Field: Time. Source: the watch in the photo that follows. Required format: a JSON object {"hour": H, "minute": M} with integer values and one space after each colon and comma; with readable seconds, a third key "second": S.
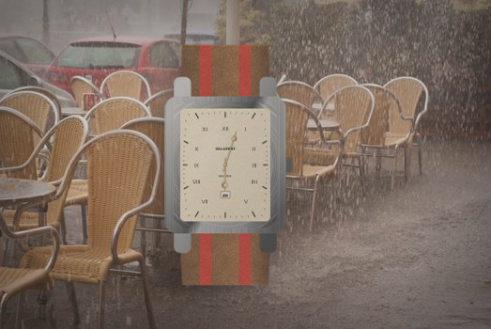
{"hour": 6, "minute": 3}
